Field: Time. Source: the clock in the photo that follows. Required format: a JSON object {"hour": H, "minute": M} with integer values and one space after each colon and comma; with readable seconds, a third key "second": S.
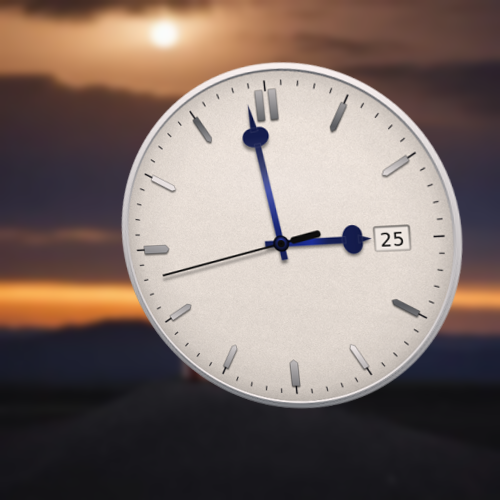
{"hour": 2, "minute": 58, "second": 43}
